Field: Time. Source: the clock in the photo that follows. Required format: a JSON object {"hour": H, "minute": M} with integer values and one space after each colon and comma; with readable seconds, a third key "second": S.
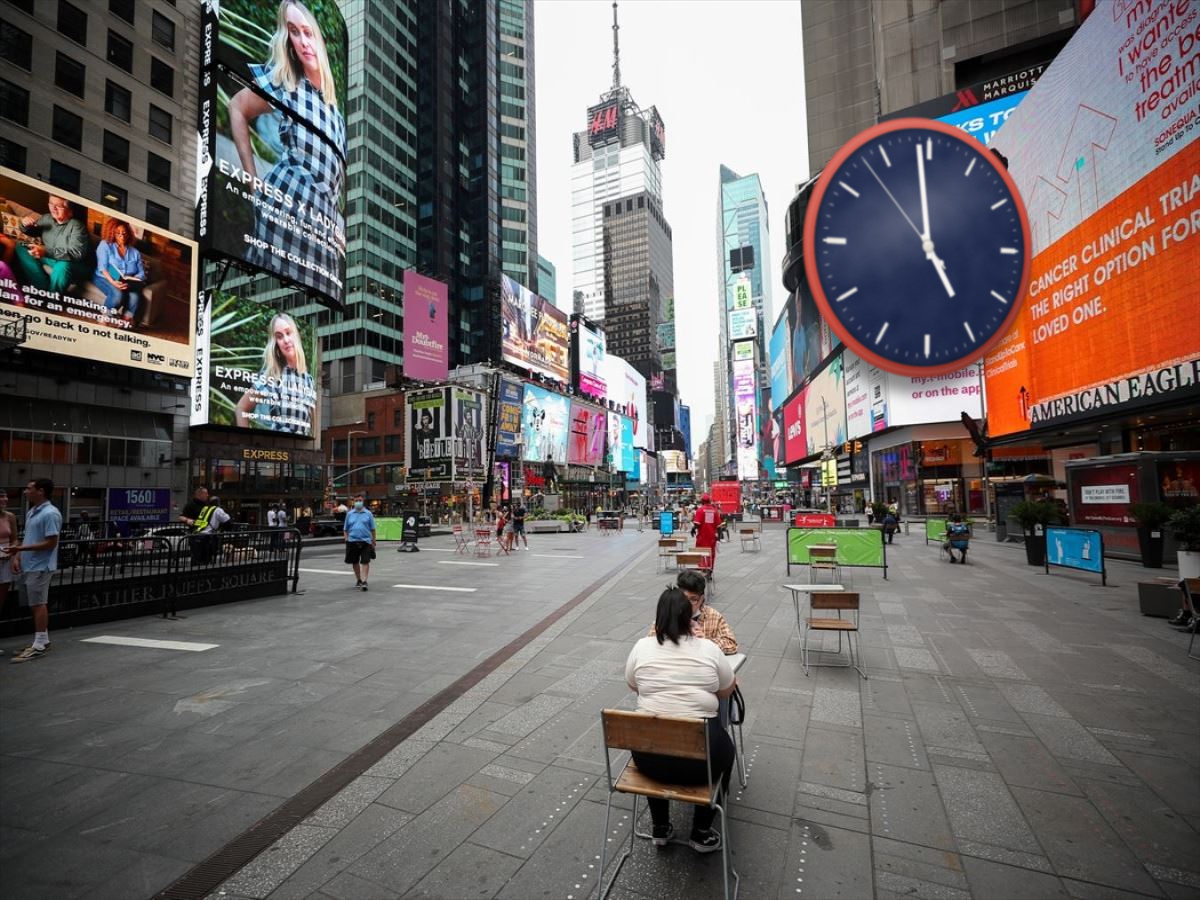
{"hour": 4, "minute": 58, "second": 53}
